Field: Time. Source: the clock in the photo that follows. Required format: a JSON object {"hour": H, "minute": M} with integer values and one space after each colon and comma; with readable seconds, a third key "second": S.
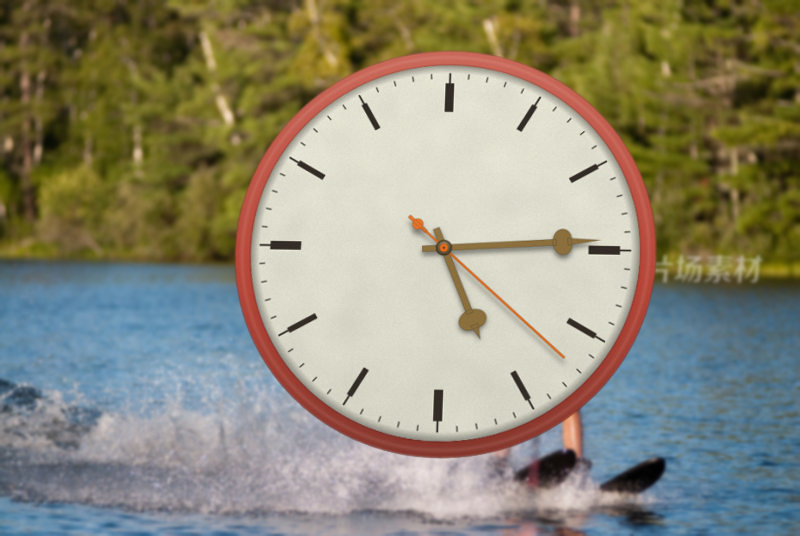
{"hour": 5, "minute": 14, "second": 22}
